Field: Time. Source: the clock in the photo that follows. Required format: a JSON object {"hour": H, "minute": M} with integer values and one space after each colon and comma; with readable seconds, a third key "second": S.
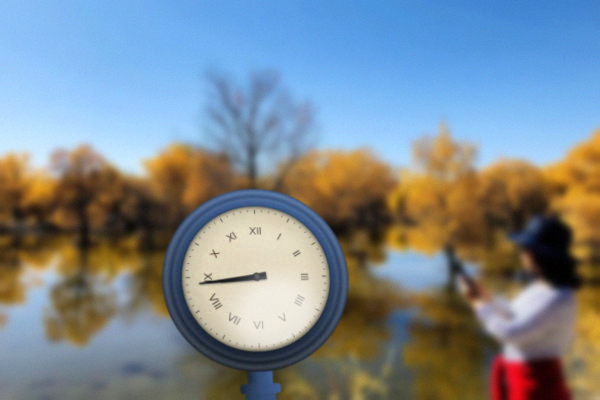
{"hour": 8, "minute": 44}
